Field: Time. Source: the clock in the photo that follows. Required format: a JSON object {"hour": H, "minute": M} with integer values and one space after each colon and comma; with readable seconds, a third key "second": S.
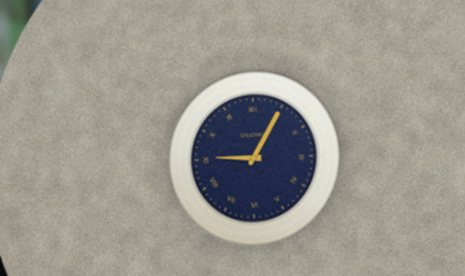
{"hour": 9, "minute": 5}
